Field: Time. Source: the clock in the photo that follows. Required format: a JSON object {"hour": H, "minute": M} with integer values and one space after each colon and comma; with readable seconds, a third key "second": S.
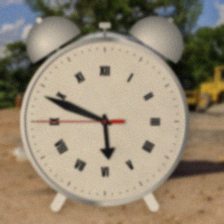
{"hour": 5, "minute": 48, "second": 45}
